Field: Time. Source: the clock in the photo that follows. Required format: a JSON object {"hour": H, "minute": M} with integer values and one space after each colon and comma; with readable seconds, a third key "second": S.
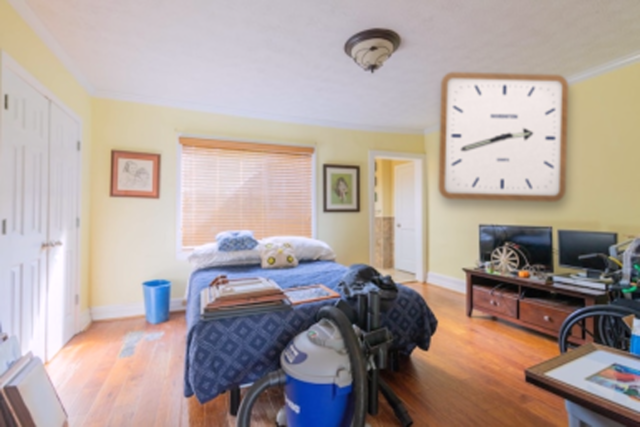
{"hour": 2, "minute": 42}
